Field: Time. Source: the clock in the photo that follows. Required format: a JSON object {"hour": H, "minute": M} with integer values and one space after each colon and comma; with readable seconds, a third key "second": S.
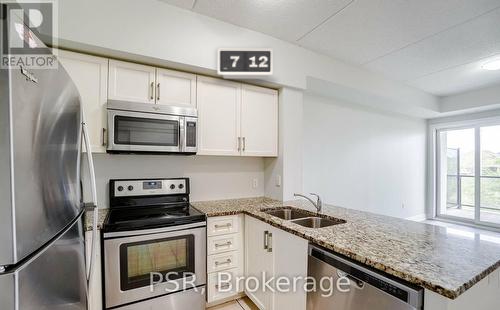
{"hour": 7, "minute": 12}
